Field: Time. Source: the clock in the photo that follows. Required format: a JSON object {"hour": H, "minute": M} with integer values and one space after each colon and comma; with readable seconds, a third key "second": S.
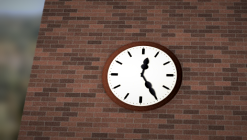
{"hour": 12, "minute": 25}
